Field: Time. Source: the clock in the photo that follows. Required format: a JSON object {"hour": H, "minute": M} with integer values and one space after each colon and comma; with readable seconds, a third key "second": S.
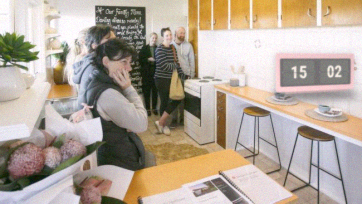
{"hour": 15, "minute": 2}
